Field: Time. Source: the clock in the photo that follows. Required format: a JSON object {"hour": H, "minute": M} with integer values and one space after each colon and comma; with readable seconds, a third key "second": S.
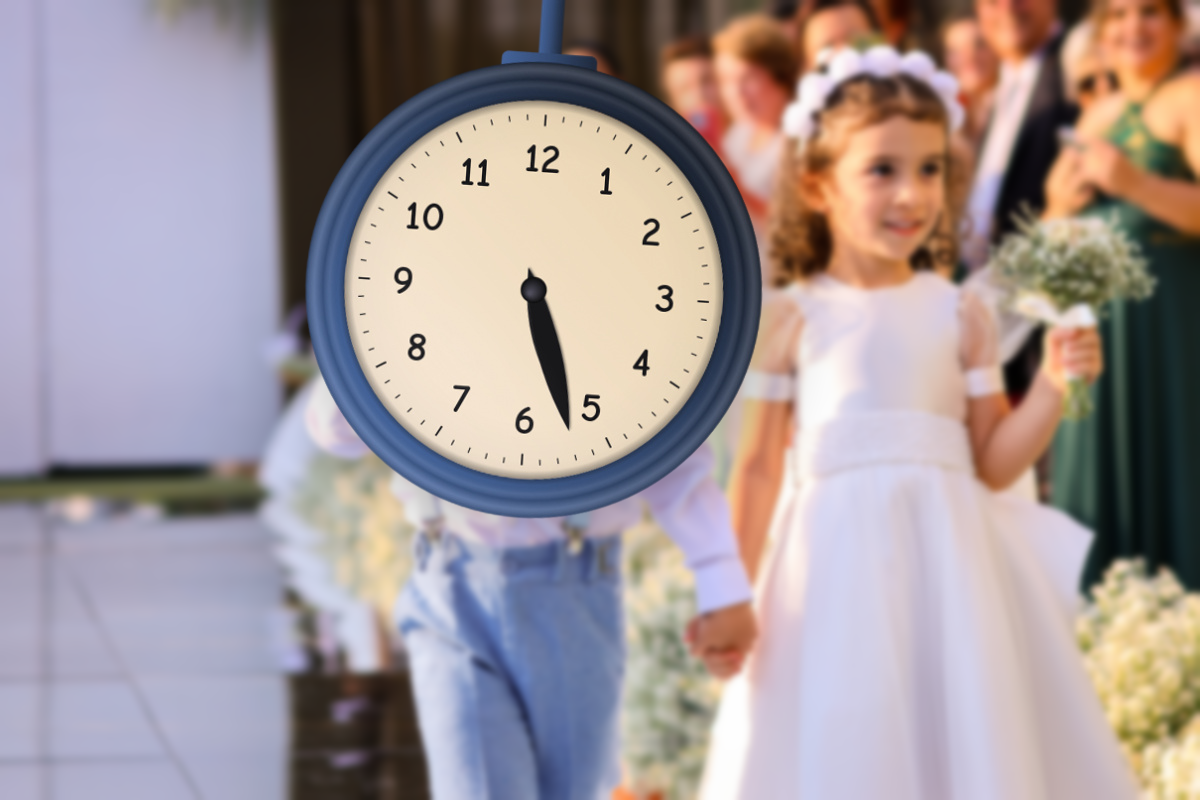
{"hour": 5, "minute": 27}
